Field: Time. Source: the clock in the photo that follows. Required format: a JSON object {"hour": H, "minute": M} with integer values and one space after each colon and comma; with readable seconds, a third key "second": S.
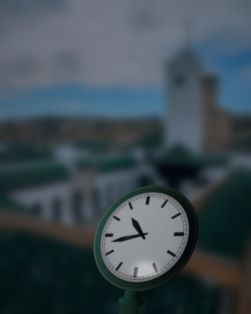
{"hour": 10, "minute": 43}
